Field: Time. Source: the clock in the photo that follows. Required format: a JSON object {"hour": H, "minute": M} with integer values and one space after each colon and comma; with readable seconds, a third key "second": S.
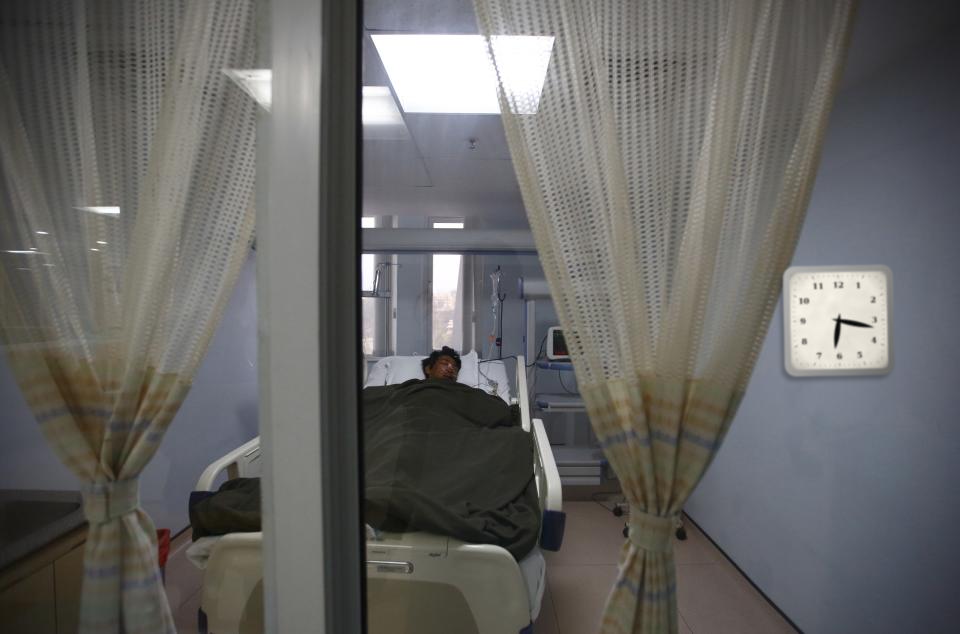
{"hour": 6, "minute": 17}
